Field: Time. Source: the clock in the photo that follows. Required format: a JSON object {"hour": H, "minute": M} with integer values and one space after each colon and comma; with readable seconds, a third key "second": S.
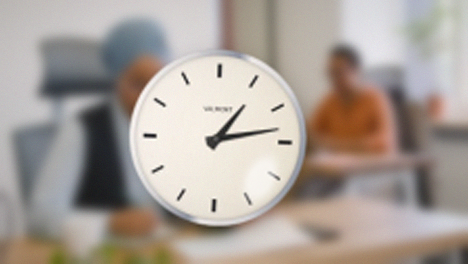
{"hour": 1, "minute": 13}
